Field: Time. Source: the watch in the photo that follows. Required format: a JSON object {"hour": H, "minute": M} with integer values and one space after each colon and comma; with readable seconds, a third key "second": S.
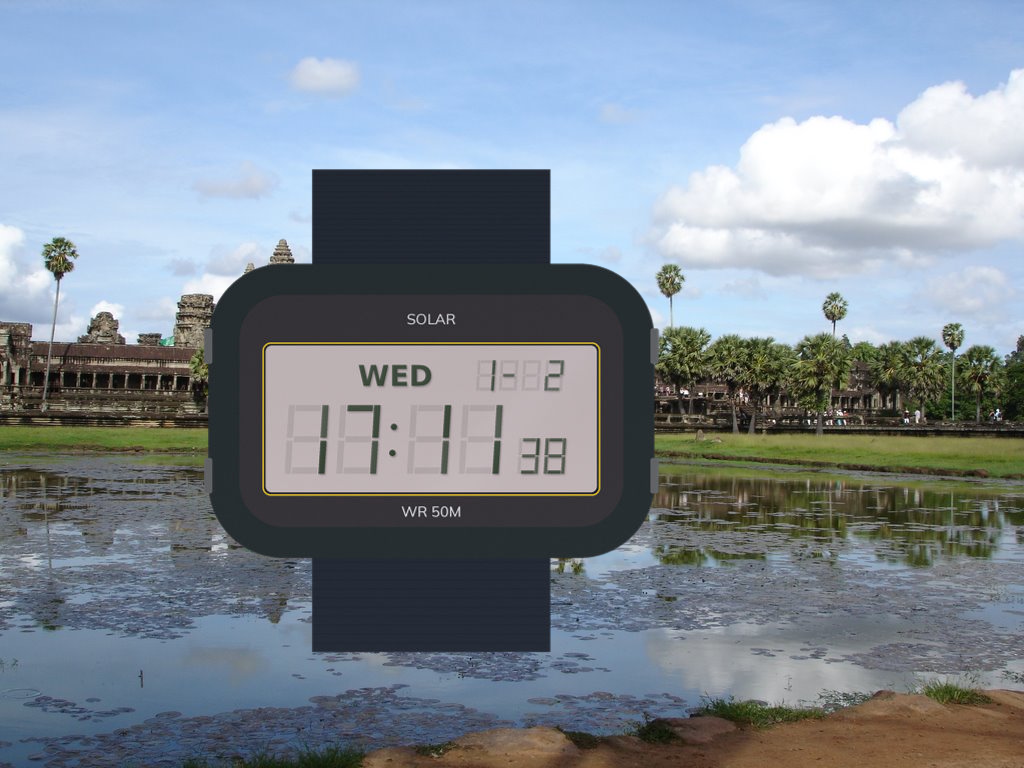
{"hour": 17, "minute": 11, "second": 38}
